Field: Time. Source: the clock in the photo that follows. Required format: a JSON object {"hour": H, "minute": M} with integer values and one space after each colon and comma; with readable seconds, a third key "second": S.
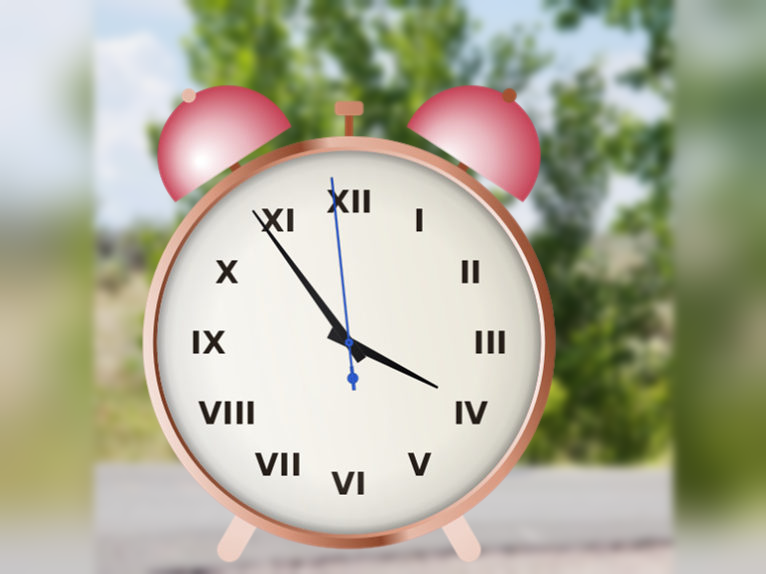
{"hour": 3, "minute": 53, "second": 59}
